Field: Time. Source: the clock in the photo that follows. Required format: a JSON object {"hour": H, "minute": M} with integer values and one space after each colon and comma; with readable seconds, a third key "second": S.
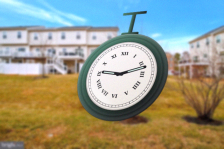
{"hour": 9, "minute": 12}
